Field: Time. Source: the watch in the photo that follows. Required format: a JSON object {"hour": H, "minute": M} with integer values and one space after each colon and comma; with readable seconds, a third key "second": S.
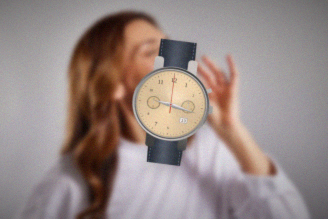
{"hour": 9, "minute": 17}
